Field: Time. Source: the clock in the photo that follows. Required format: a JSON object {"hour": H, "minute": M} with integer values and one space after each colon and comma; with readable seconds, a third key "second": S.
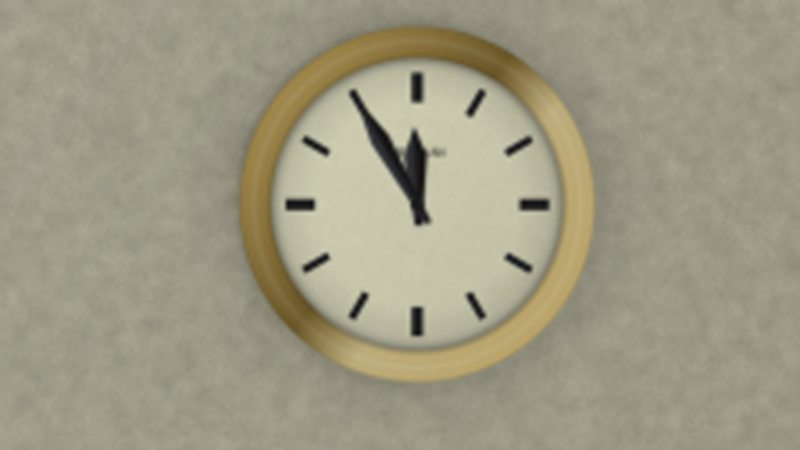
{"hour": 11, "minute": 55}
